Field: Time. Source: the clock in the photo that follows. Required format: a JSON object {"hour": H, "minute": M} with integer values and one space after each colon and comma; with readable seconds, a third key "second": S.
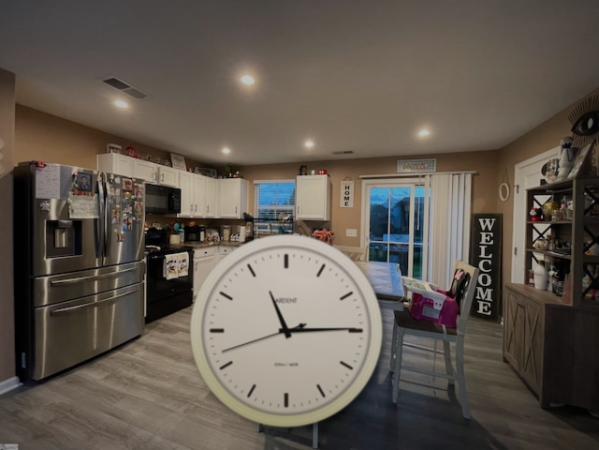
{"hour": 11, "minute": 14, "second": 42}
